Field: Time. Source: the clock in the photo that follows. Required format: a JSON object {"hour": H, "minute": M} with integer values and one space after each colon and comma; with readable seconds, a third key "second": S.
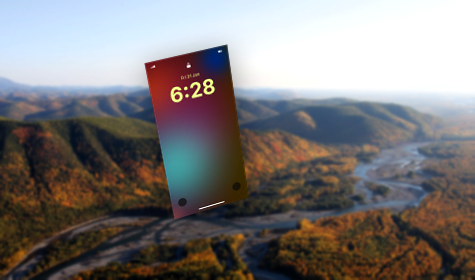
{"hour": 6, "minute": 28}
